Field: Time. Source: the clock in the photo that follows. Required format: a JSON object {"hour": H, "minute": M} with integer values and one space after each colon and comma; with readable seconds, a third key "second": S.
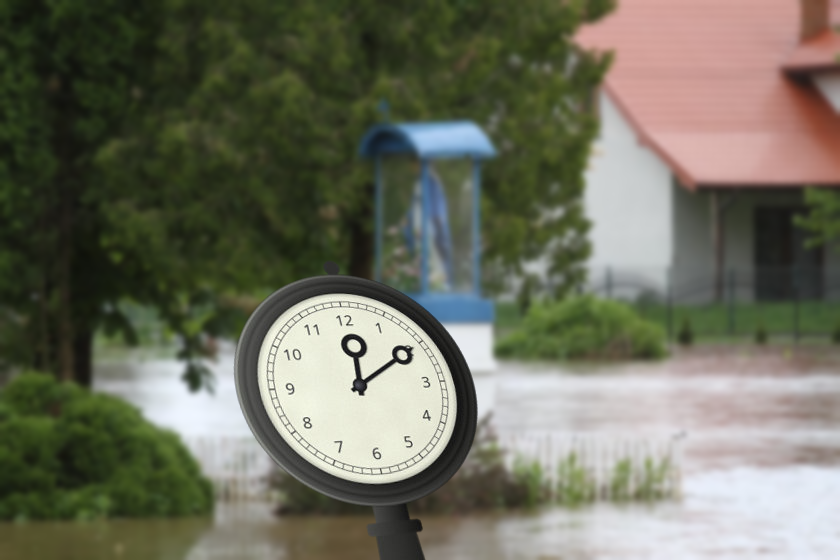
{"hour": 12, "minute": 10}
